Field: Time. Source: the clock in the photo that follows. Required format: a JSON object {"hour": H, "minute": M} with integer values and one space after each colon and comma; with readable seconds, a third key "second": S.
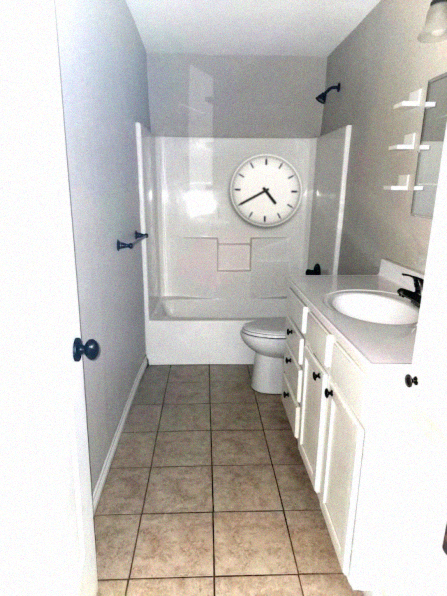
{"hour": 4, "minute": 40}
